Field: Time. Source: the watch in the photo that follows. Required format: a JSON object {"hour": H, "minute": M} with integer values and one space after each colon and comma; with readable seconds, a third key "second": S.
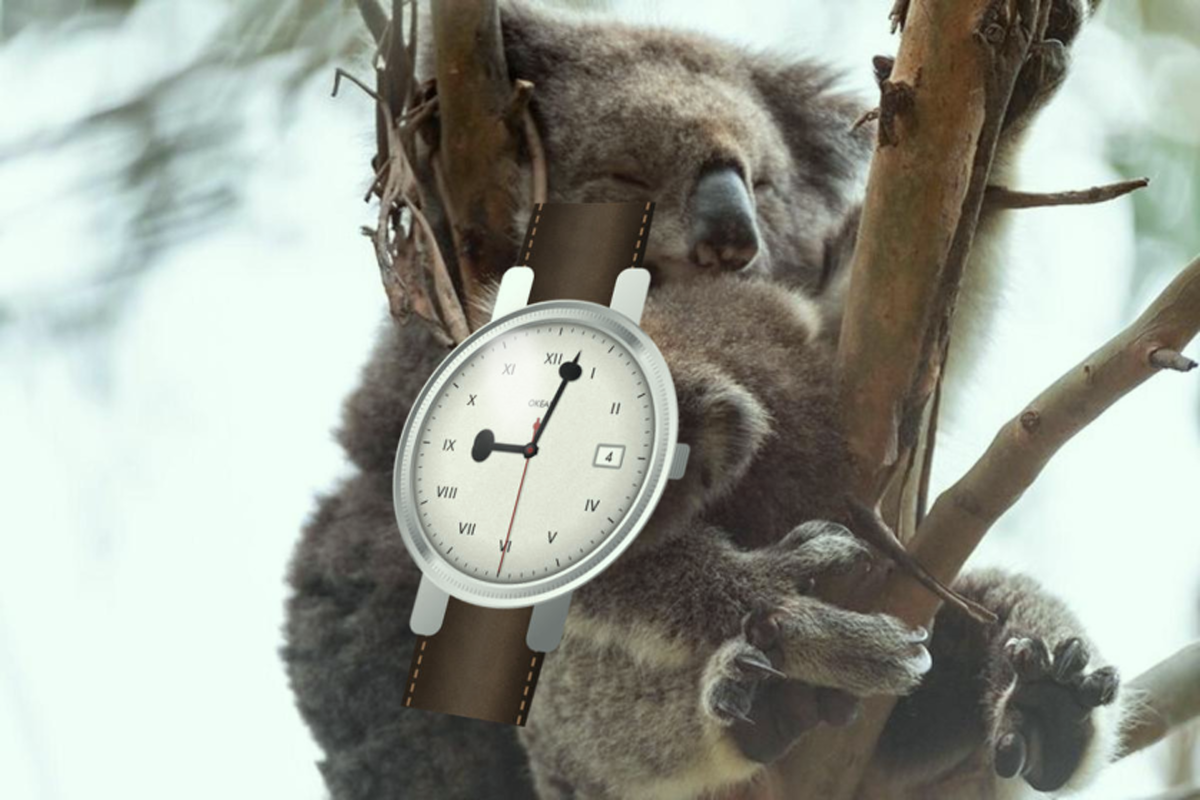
{"hour": 9, "minute": 2, "second": 30}
